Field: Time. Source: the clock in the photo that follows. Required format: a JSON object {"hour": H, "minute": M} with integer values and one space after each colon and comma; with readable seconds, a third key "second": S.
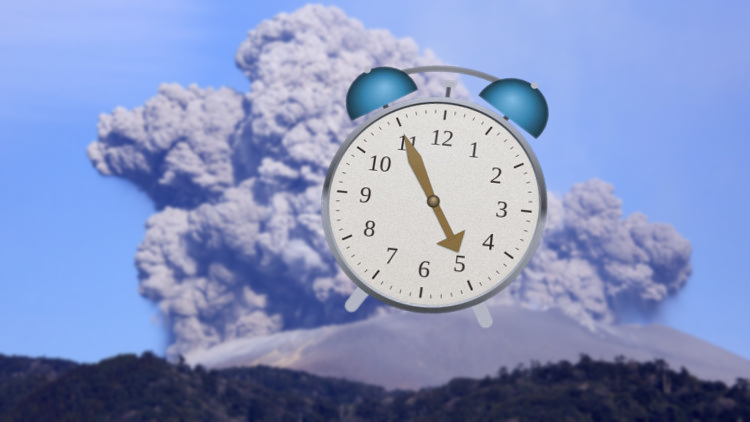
{"hour": 4, "minute": 55}
